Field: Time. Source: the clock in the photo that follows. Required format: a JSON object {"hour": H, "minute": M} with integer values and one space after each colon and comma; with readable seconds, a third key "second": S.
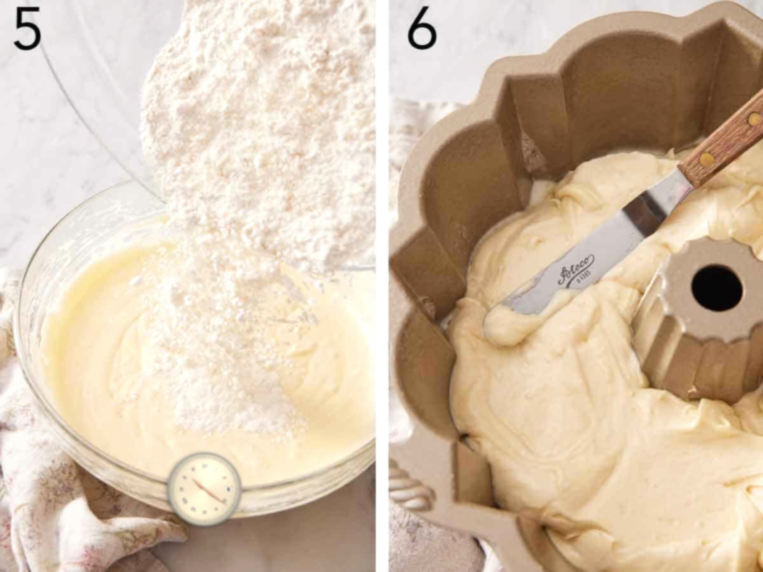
{"hour": 10, "minute": 21}
